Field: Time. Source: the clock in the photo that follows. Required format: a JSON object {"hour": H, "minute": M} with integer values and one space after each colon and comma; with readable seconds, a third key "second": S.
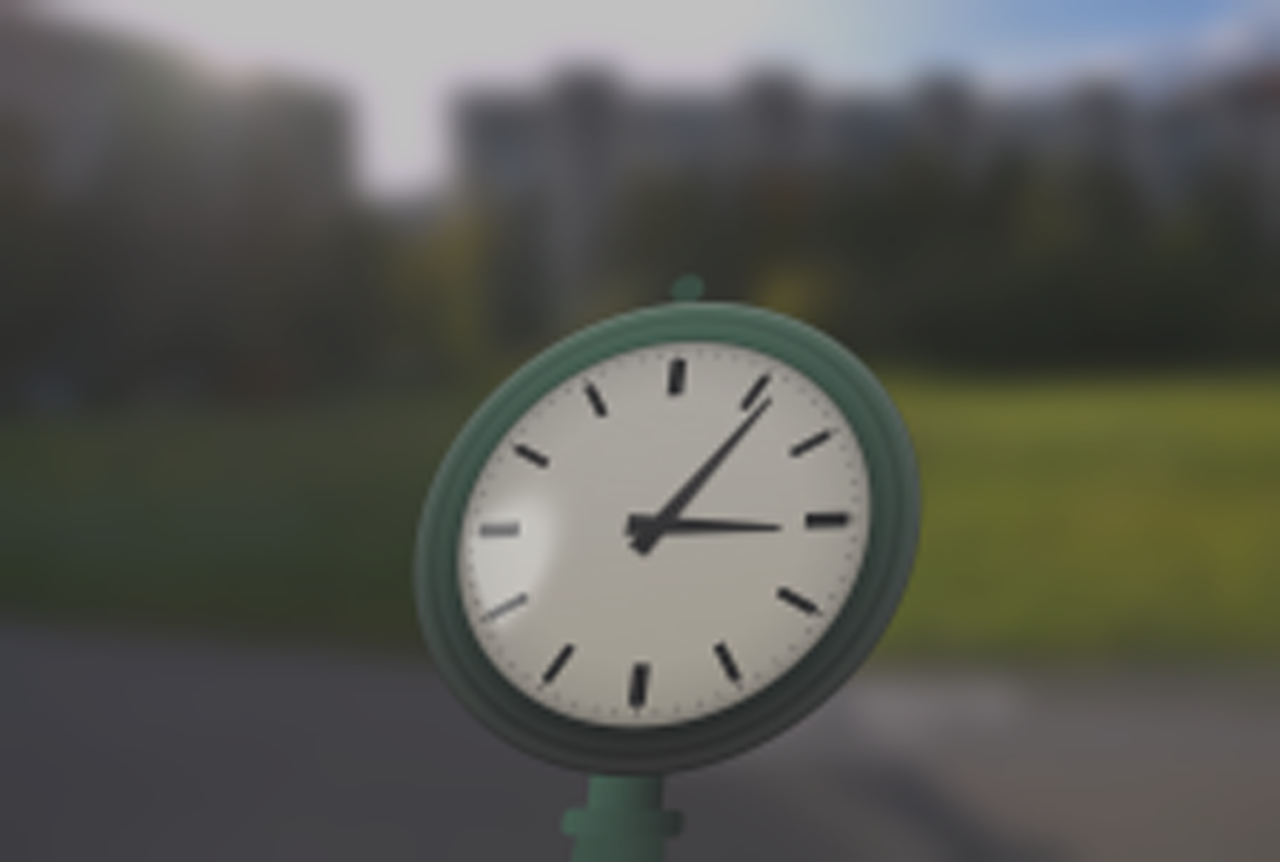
{"hour": 3, "minute": 6}
